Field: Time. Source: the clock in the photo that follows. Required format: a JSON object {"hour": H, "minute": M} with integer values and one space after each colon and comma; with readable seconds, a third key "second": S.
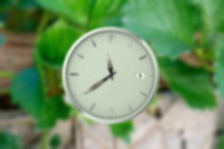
{"hour": 11, "minute": 39}
